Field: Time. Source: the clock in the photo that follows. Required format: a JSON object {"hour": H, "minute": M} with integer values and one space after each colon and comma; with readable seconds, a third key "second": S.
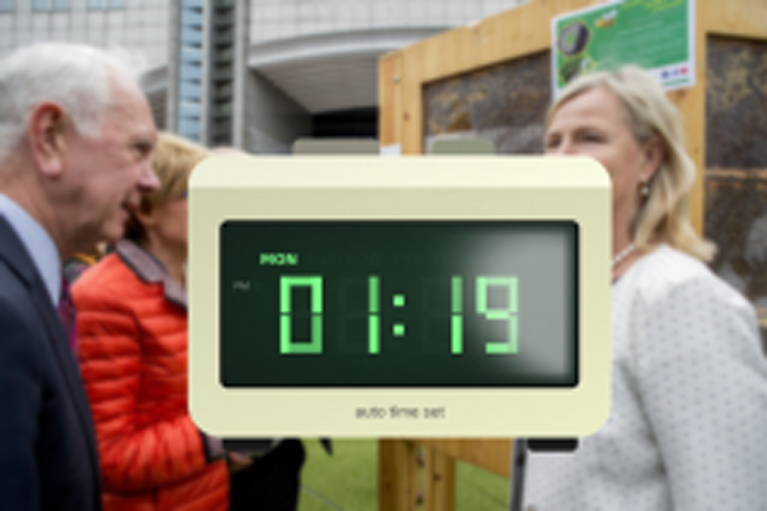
{"hour": 1, "minute": 19}
